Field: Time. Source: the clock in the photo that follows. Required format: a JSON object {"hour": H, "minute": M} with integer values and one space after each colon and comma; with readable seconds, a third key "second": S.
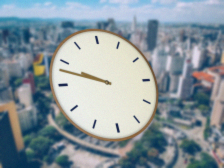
{"hour": 9, "minute": 48}
